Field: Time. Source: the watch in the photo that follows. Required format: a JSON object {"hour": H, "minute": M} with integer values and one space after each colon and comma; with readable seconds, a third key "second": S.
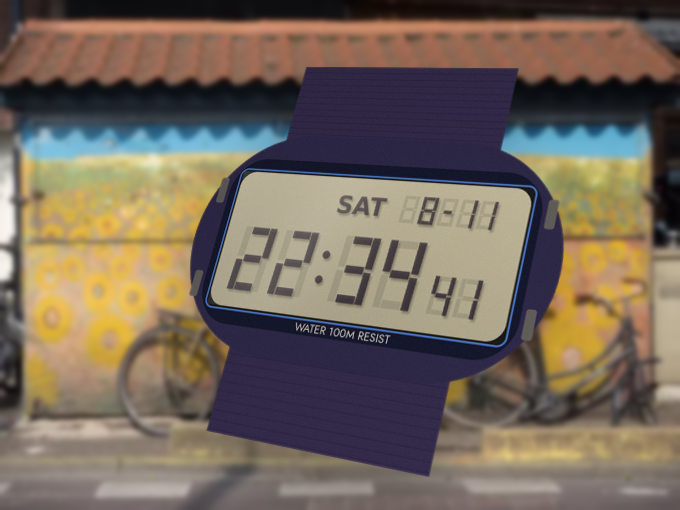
{"hour": 22, "minute": 34, "second": 41}
